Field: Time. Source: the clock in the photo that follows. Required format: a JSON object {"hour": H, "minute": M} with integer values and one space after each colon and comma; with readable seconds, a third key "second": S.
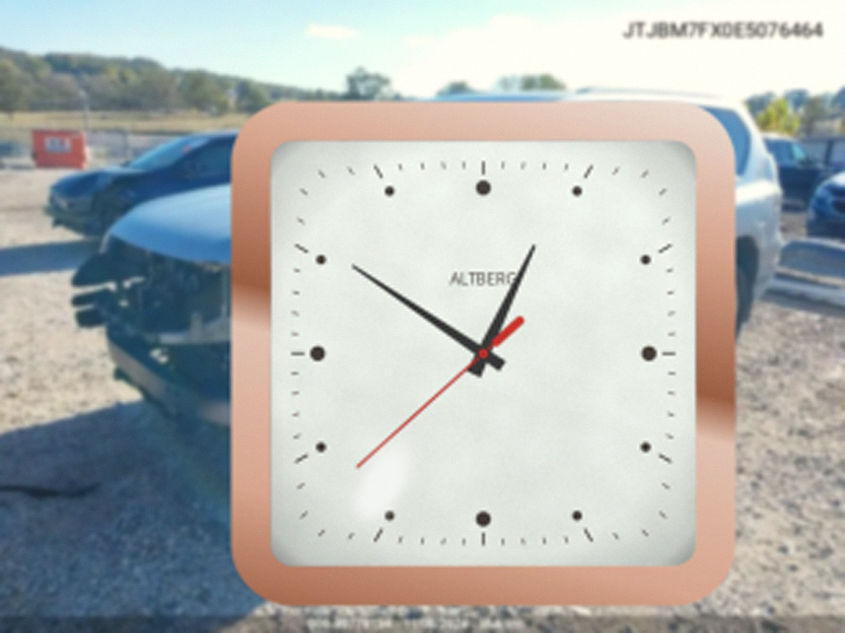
{"hour": 12, "minute": 50, "second": 38}
